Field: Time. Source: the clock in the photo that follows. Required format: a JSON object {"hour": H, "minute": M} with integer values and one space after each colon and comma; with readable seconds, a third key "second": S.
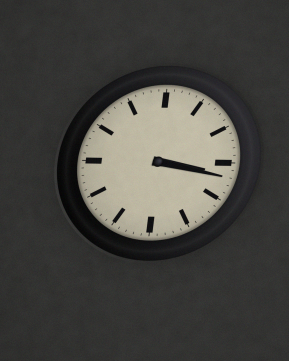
{"hour": 3, "minute": 17}
